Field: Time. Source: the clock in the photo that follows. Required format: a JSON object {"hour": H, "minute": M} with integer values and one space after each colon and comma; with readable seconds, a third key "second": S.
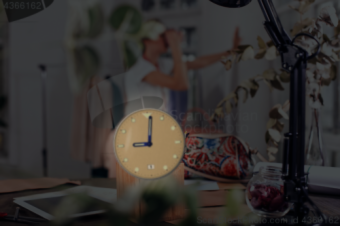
{"hour": 9, "minute": 1}
